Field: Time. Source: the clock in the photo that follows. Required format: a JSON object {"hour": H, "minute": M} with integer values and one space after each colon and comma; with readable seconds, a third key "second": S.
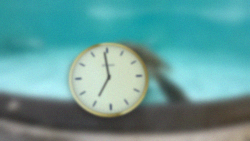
{"hour": 6, "minute": 59}
